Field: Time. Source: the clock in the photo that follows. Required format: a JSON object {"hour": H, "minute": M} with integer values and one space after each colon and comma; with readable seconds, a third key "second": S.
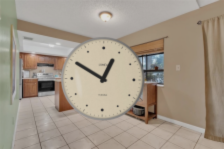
{"hour": 12, "minute": 50}
